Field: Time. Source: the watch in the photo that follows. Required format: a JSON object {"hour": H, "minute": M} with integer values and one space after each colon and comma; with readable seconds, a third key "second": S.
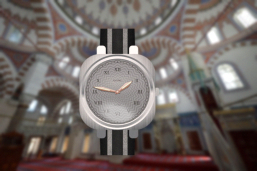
{"hour": 1, "minute": 47}
